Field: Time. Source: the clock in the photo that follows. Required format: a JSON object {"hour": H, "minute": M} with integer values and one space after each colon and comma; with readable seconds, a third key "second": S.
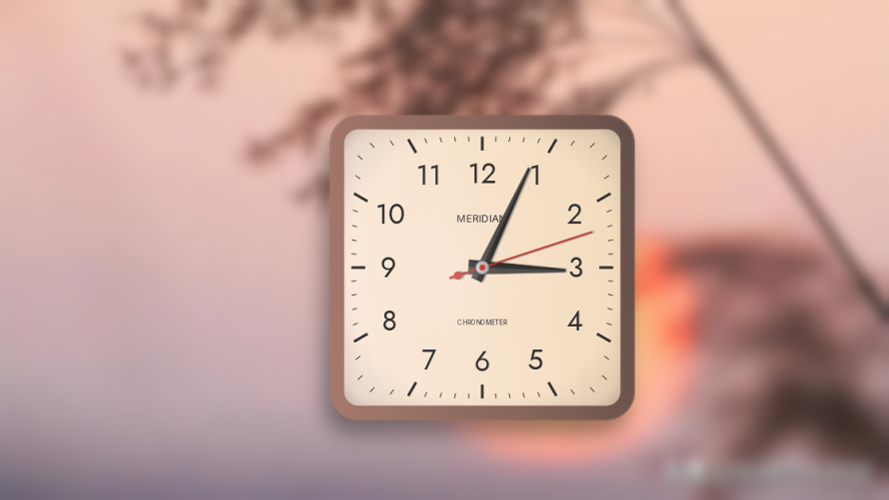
{"hour": 3, "minute": 4, "second": 12}
